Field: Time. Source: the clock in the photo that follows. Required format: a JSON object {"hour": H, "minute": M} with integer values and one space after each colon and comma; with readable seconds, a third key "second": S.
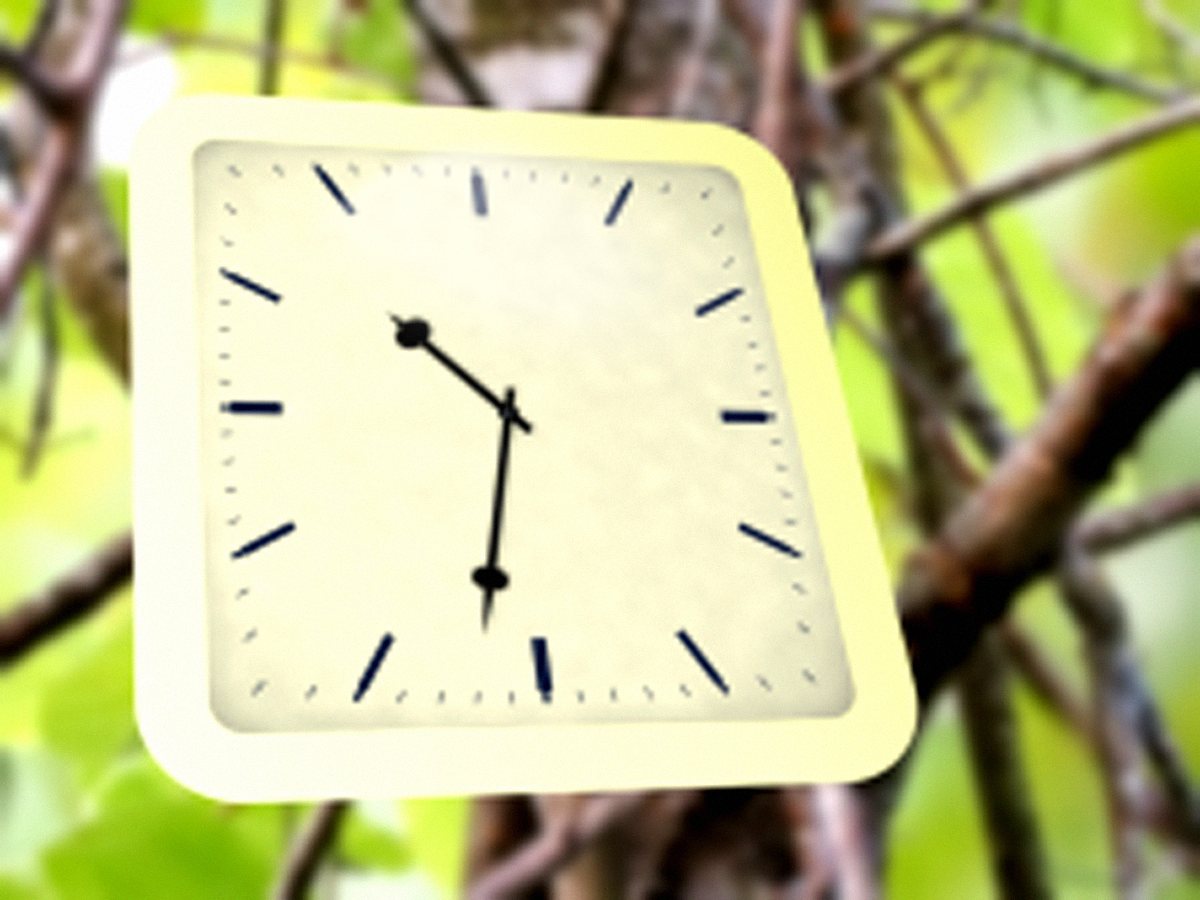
{"hour": 10, "minute": 32}
